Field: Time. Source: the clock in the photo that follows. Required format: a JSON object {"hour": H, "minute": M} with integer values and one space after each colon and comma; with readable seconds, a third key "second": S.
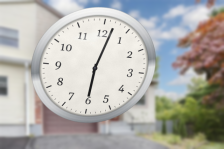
{"hour": 6, "minute": 2}
